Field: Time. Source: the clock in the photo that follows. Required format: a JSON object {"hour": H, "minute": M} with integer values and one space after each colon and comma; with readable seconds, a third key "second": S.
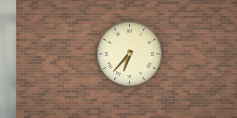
{"hour": 6, "minute": 37}
